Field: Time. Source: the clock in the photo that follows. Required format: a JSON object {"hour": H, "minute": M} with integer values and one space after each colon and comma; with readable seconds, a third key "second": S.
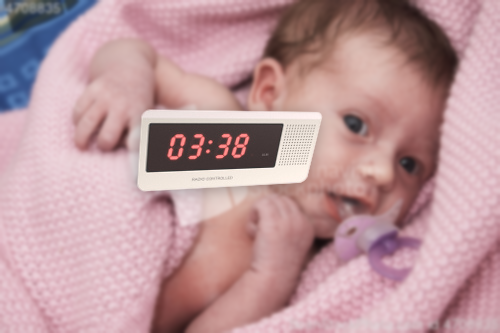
{"hour": 3, "minute": 38}
